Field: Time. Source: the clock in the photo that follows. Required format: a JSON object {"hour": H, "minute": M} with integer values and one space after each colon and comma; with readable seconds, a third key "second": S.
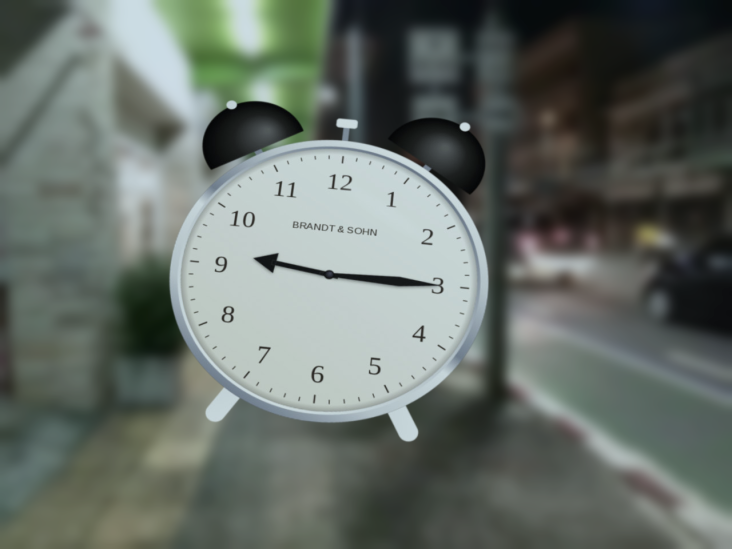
{"hour": 9, "minute": 15}
